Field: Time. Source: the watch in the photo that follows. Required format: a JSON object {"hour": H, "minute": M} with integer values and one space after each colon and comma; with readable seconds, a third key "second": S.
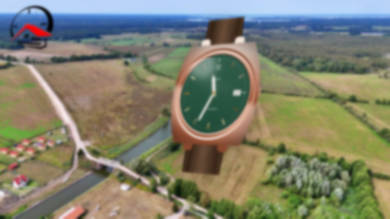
{"hour": 11, "minute": 34}
